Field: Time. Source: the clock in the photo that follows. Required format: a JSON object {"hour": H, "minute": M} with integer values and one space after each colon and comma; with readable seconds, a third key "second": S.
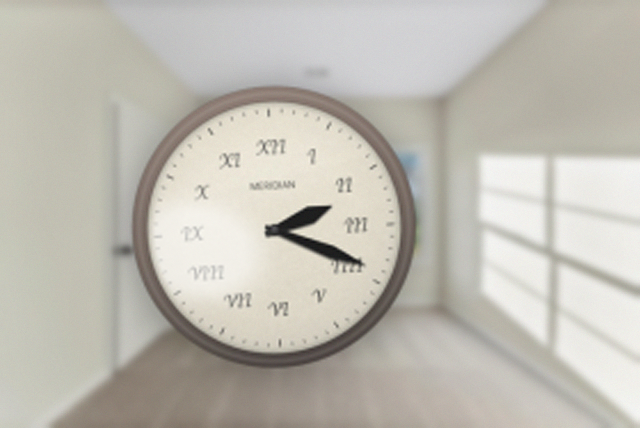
{"hour": 2, "minute": 19}
